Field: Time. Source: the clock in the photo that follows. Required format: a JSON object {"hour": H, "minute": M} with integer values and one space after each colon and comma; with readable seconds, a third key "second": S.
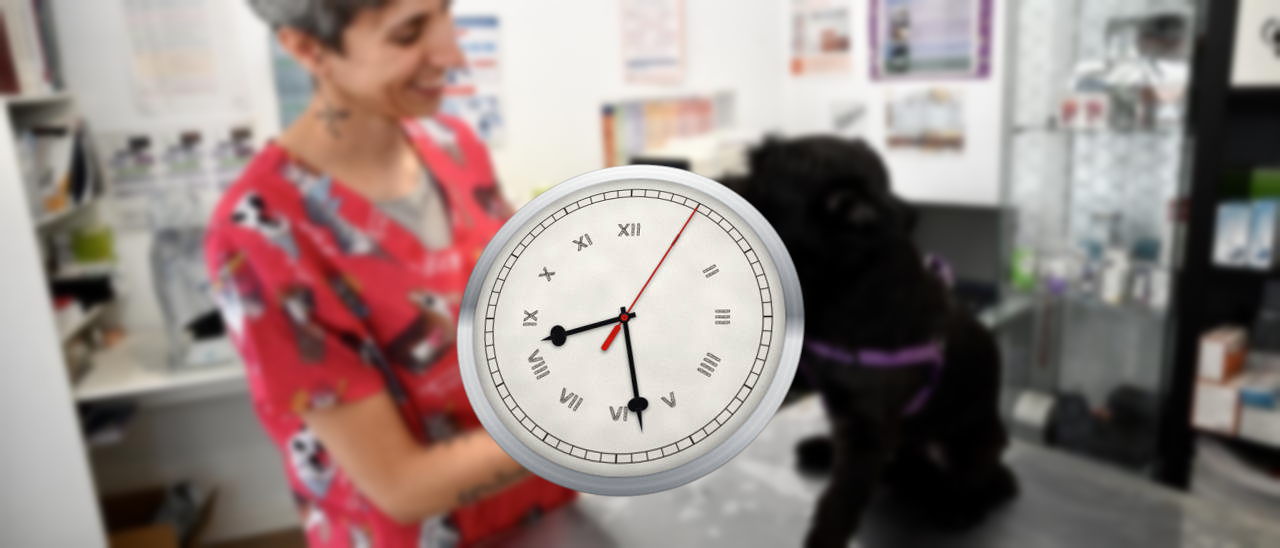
{"hour": 8, "minute": 28, "second": 5}
